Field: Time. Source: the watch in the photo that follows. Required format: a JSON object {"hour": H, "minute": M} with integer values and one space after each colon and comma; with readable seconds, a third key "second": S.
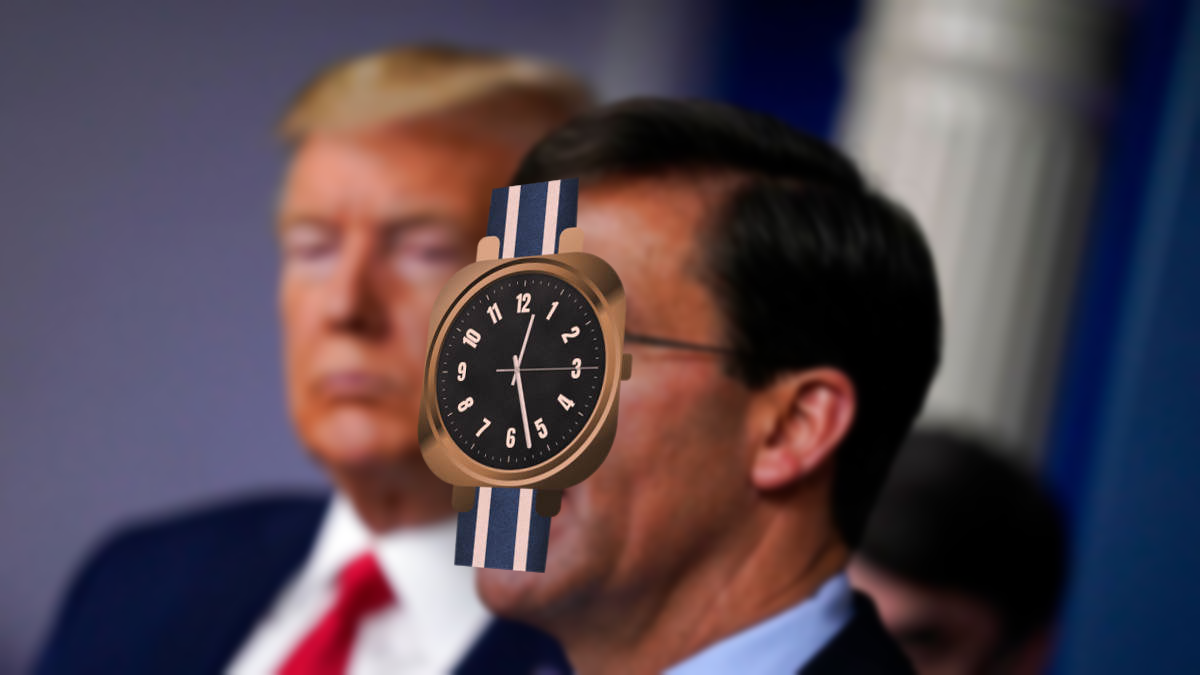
{"hour": 12, "minute": 27, "second": 15}
